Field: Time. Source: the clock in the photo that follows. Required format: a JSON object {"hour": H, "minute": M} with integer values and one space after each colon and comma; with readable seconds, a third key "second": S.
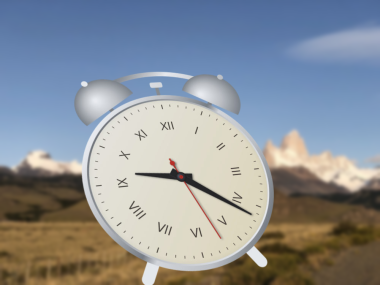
{"hour": 9, "minute": 21, "second": 27}
